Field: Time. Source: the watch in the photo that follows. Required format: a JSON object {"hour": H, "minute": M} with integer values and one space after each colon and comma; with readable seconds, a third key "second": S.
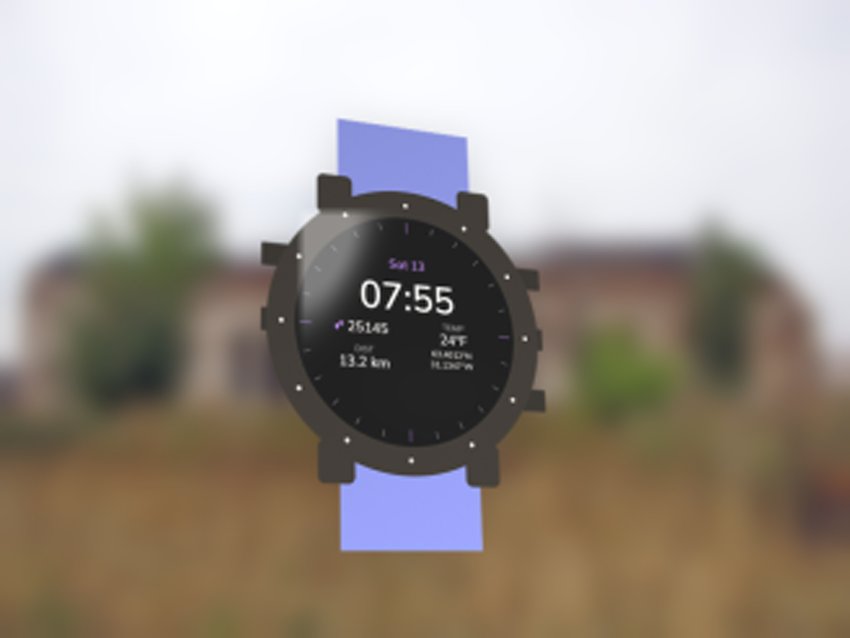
{"hour": 7, "minute": 55}
